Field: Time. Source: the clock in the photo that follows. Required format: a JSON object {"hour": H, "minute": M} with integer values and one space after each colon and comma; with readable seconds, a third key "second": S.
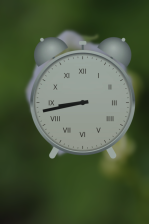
{"hour": 8, "minute": 43}
